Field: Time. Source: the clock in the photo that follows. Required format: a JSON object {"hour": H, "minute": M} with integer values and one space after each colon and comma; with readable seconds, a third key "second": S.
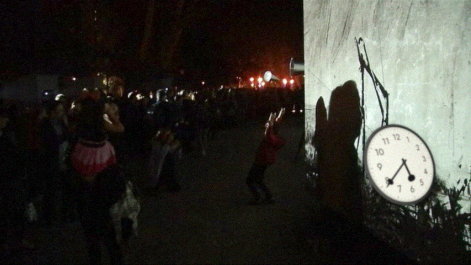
{"hour": 5, "minute": 39}
